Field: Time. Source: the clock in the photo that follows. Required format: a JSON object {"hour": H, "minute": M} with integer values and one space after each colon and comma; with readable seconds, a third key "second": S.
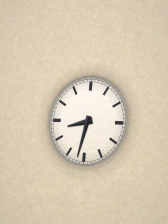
{"hour": 8, "minute": 32}
